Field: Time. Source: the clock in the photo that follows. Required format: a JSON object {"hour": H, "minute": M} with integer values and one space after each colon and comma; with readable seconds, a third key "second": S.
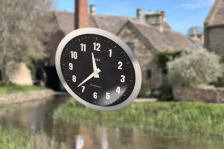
{"hour": 11, "minute": 37}
